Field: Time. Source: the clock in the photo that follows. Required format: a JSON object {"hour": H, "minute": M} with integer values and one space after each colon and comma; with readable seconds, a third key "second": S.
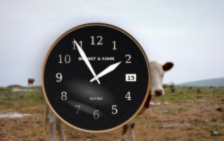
{"hour": 1, "minute": 55}
